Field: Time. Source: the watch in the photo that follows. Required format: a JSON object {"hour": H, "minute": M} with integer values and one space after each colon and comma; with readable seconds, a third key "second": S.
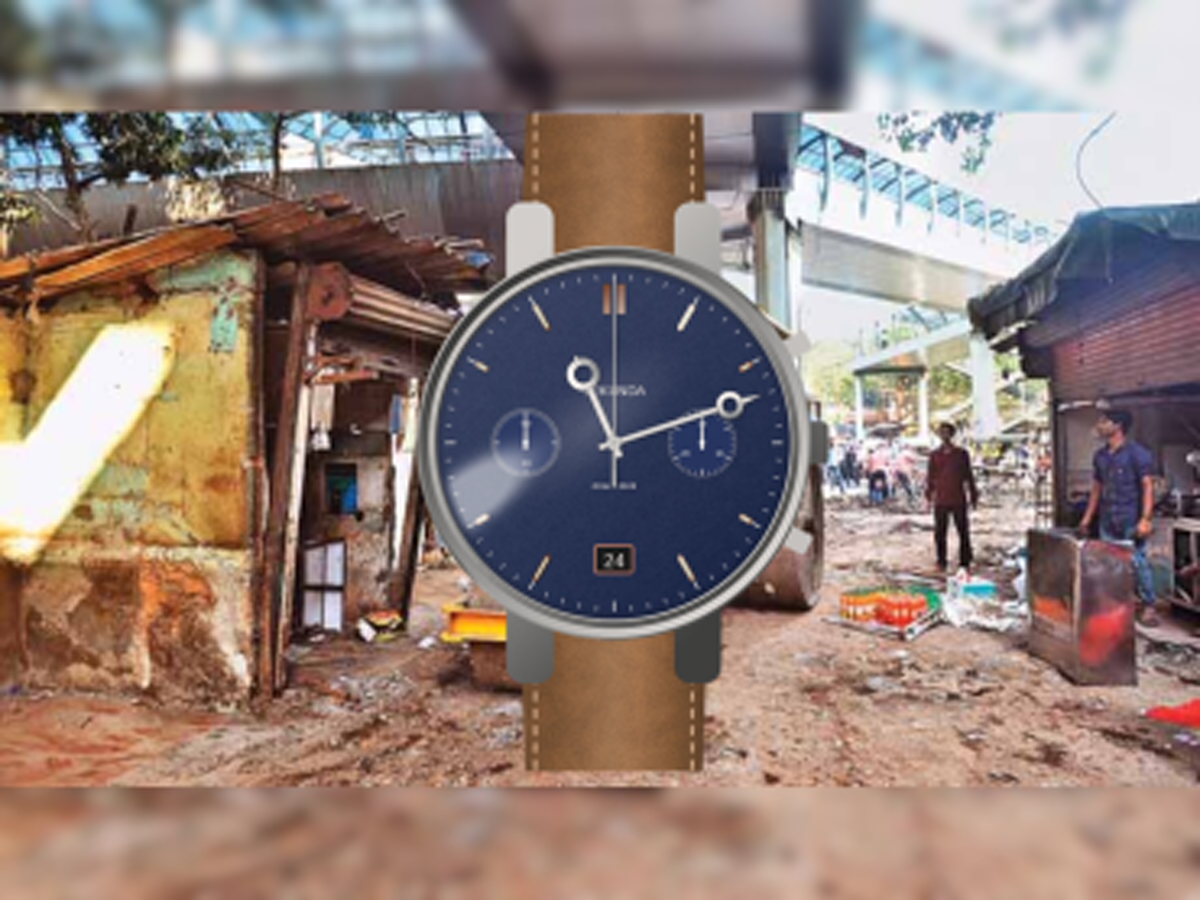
{"hour": 11, "minute": 12}
